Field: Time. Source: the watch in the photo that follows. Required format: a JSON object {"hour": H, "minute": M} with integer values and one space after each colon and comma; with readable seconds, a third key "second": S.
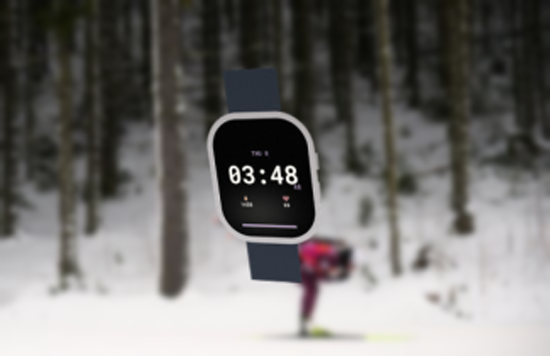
{"hour": 3, "minute": 48}
